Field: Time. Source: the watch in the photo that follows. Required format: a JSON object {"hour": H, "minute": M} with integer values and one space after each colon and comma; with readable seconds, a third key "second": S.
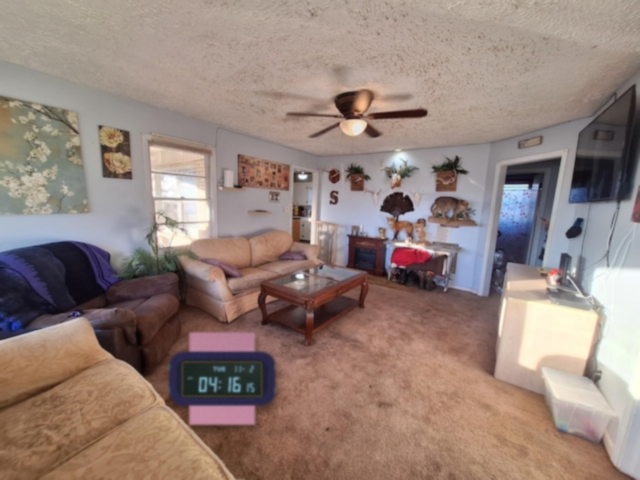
{"hour": 4, "minute": 16}
